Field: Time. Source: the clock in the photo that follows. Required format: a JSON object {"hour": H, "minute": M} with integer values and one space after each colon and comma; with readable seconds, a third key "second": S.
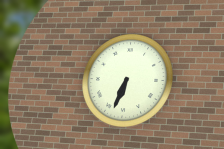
{"hour": 6, "minute": 33}
